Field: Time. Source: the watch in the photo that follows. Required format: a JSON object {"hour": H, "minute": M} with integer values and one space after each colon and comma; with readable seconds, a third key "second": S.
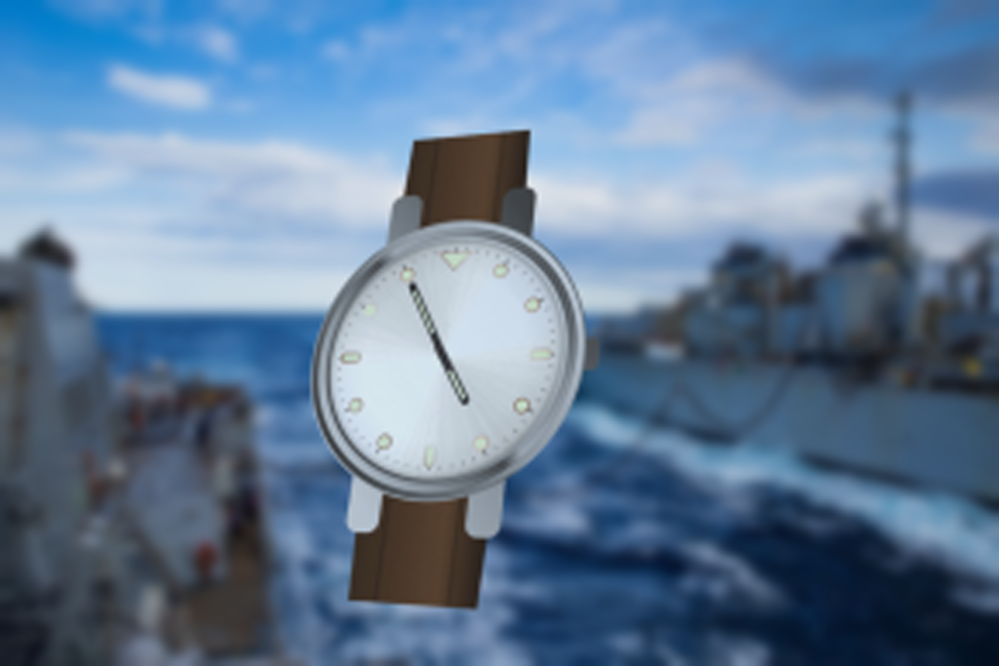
{"hour": 4, "minute": 55}
